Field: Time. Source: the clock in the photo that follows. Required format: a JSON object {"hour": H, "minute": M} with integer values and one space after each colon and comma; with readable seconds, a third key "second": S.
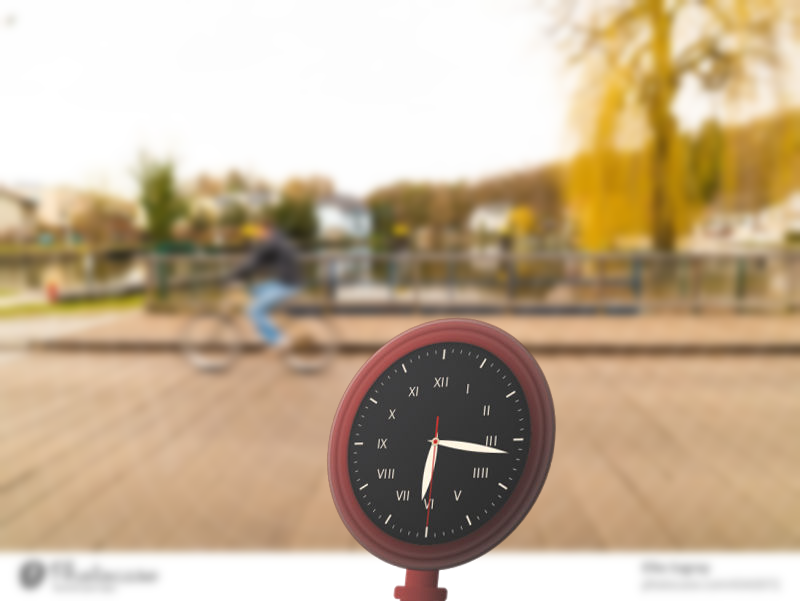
{"hour": 6, "minute": 16, "second": 30}
